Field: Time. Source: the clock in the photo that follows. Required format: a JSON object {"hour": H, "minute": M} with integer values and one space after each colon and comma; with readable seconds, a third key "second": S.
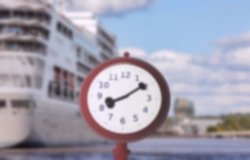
{"hour": 8, "minute": 9}
